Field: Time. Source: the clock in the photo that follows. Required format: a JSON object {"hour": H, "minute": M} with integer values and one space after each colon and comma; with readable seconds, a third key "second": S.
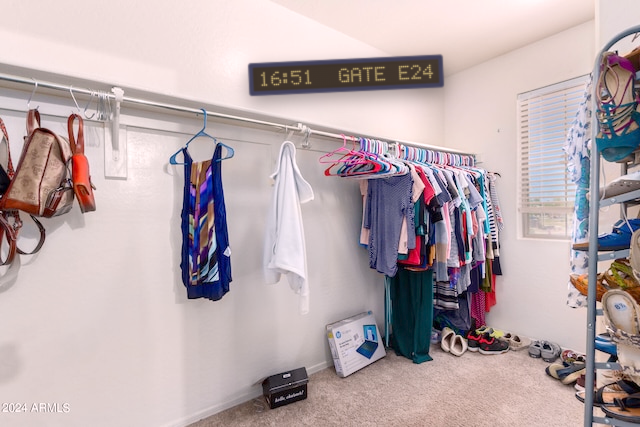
{"hour": 16, "minute": 51}
